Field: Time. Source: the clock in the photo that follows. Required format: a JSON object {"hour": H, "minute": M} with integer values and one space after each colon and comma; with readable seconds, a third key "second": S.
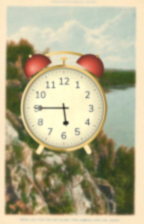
{"hour": 5, "minute": 45}
